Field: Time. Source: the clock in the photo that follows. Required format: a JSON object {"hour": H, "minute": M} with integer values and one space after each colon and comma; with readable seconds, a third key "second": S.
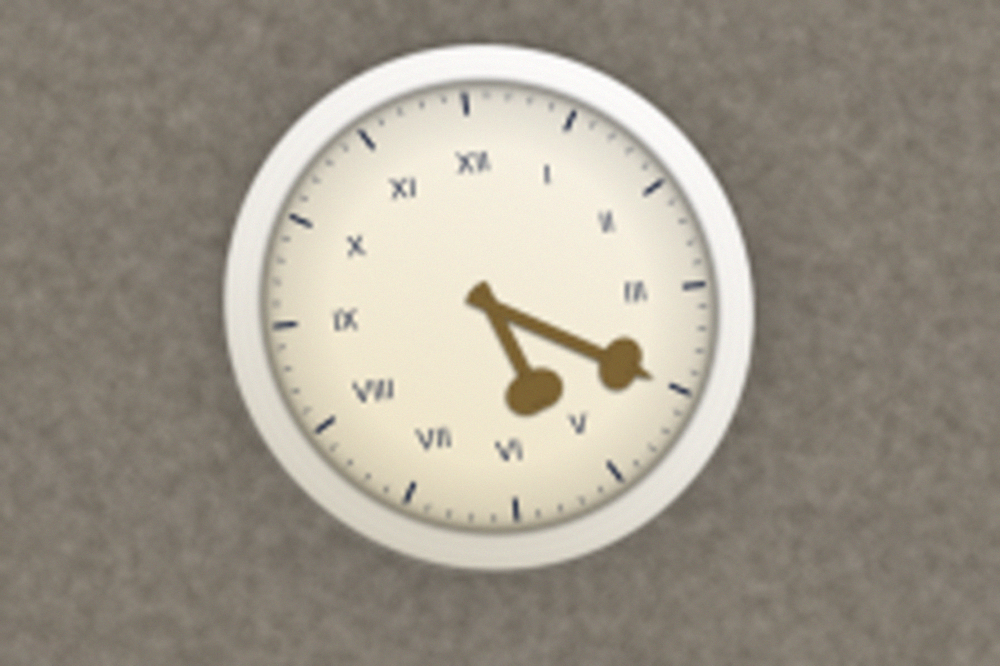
{"hour": 5, "minute": 20}
